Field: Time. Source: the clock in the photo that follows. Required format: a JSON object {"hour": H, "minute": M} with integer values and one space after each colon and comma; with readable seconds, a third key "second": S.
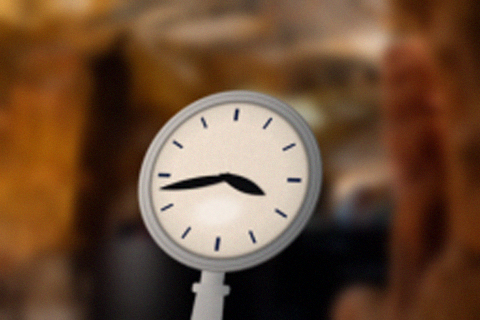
{"hour": 3, "minute": 43}
